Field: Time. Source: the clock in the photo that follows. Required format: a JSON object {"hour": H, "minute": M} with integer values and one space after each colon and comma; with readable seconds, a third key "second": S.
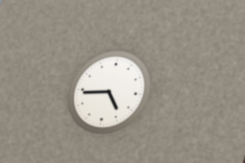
{"hour": 4, "minute": 44}
